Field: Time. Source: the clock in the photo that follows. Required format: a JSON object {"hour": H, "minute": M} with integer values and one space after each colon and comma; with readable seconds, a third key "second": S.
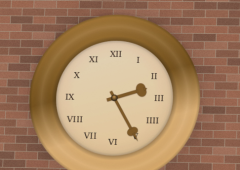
{"hour": 2, "minute": 25}
